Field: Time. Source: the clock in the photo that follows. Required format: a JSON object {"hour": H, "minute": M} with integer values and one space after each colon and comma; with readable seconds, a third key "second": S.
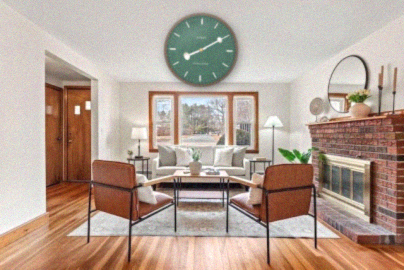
{"hour": 8, "minute": 10}
